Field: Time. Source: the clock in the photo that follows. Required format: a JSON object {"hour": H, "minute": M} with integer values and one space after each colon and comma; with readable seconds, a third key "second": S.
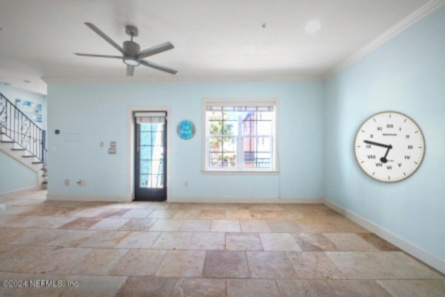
{"hour": 6, "minute": 47}
